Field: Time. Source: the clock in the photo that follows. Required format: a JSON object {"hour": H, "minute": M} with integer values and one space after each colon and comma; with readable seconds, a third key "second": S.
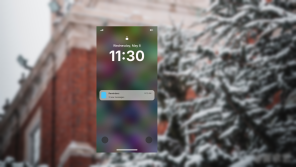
{"hour": 11, "minute": 30}
